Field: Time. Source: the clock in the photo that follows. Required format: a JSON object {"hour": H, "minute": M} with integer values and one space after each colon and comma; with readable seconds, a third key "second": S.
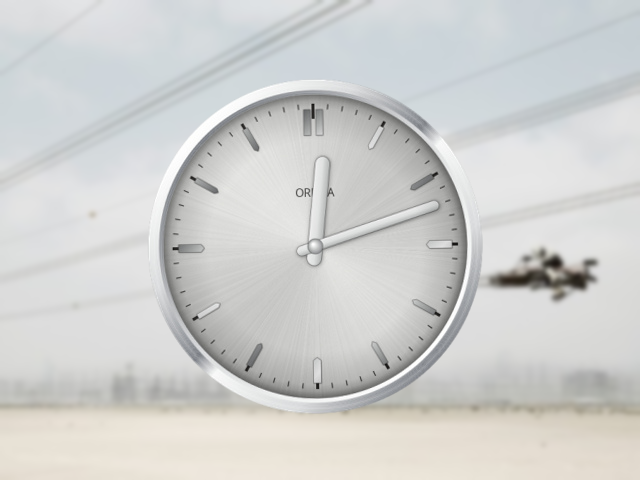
{"hour": 12, "minute": 12}
